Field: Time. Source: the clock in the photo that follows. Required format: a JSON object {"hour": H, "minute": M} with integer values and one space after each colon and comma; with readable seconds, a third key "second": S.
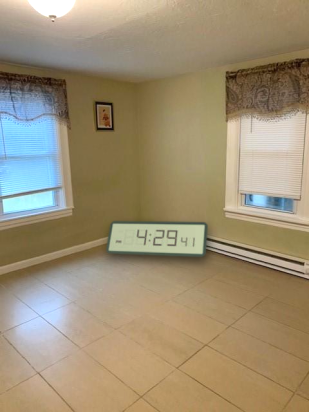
{"hour": 4, "minute": 29, "second": 41}
